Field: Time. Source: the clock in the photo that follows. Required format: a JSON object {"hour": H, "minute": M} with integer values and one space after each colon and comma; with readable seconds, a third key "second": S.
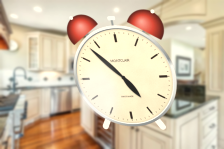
{"hour": 4, "minute": 53}
